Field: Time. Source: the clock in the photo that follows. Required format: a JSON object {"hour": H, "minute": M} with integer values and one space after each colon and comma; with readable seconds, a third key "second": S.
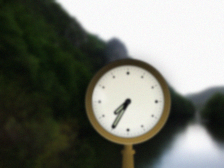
{"hour": 7, "minute": 35}
